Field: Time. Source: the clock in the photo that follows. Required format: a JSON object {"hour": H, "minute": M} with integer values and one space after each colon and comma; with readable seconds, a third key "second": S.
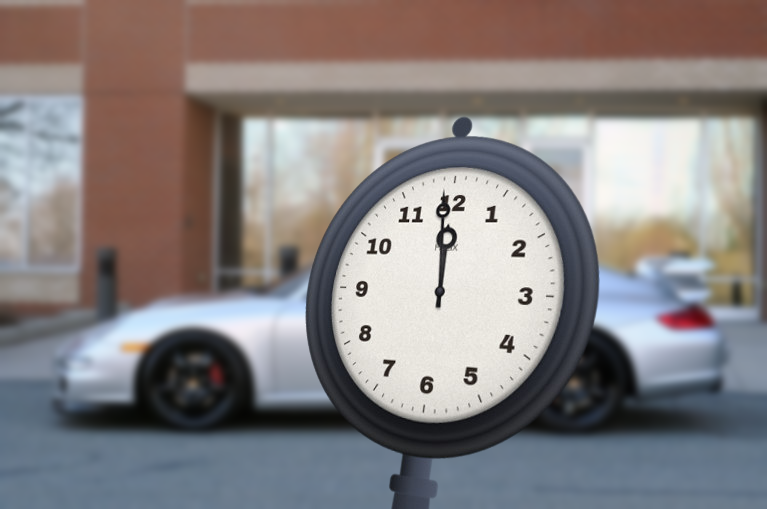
{"hour": 11, "minute": 59}
